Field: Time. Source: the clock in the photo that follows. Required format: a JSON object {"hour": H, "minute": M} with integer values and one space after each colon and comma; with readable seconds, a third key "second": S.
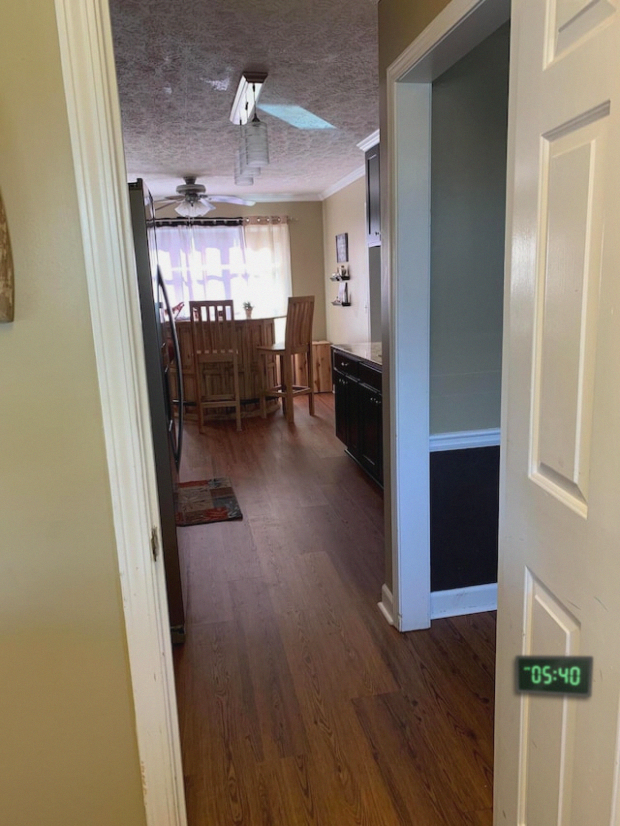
{"hour": 5, "minute": 40}
